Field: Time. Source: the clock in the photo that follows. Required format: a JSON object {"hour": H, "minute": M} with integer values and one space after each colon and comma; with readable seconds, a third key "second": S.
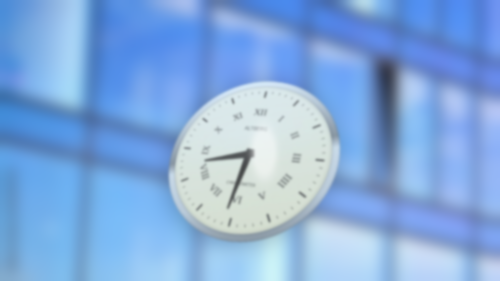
{"hour": 8, "minute": 31}
